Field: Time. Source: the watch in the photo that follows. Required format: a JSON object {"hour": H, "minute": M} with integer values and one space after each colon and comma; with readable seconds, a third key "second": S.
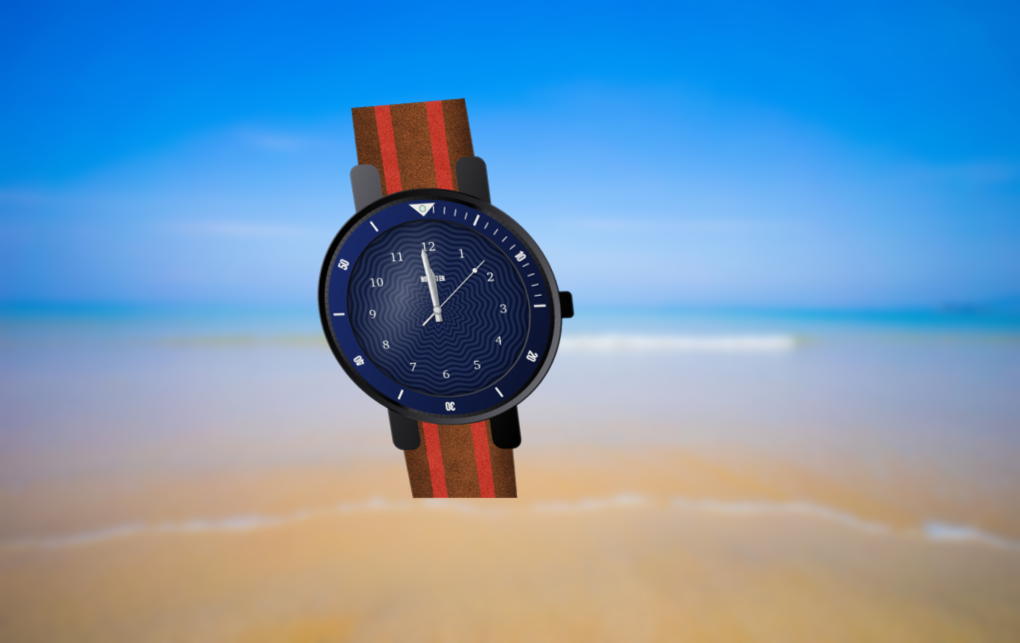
{"hour": 11, "minute": 59, "second": 8}
